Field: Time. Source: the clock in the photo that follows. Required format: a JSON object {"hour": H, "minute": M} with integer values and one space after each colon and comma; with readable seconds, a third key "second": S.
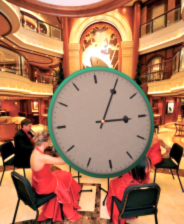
{"hour": 3, "minute": 5}
